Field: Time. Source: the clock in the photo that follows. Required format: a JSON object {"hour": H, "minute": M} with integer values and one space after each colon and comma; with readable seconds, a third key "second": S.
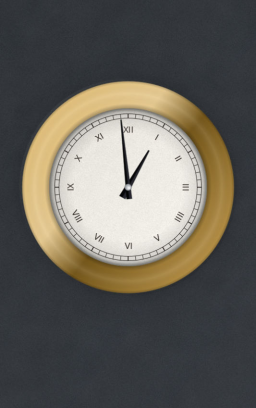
{"hour": 12, "minute": 59}
